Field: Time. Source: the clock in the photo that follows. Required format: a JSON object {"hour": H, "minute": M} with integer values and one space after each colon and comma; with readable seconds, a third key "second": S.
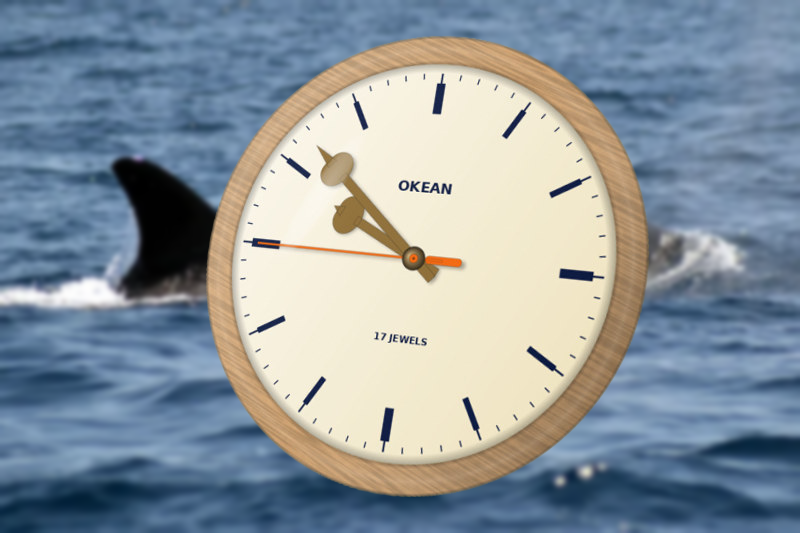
{"hour": 9, "minute": 51, "second": 45}
